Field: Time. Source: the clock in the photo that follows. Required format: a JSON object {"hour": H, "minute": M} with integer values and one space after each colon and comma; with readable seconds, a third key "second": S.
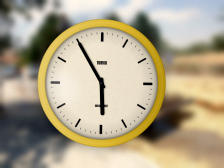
{"hour": 5, "minute": 55}
